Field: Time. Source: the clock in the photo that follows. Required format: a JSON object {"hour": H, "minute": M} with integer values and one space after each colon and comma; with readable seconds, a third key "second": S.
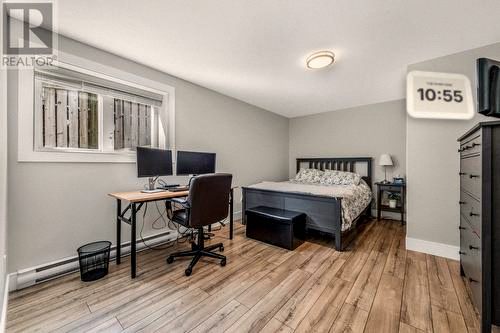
{"hour": 10, "minute": 55}
